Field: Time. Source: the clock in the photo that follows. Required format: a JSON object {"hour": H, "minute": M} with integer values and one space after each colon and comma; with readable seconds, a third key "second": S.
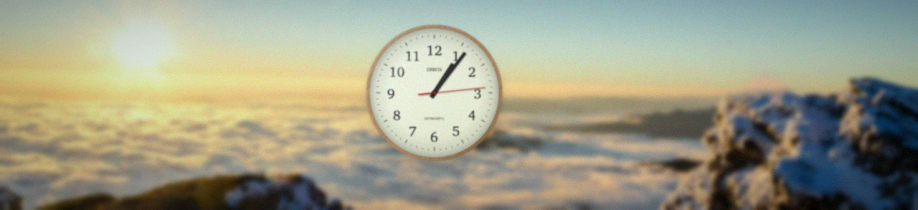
{"hour": 1, "minute": 6, "second": 14}
